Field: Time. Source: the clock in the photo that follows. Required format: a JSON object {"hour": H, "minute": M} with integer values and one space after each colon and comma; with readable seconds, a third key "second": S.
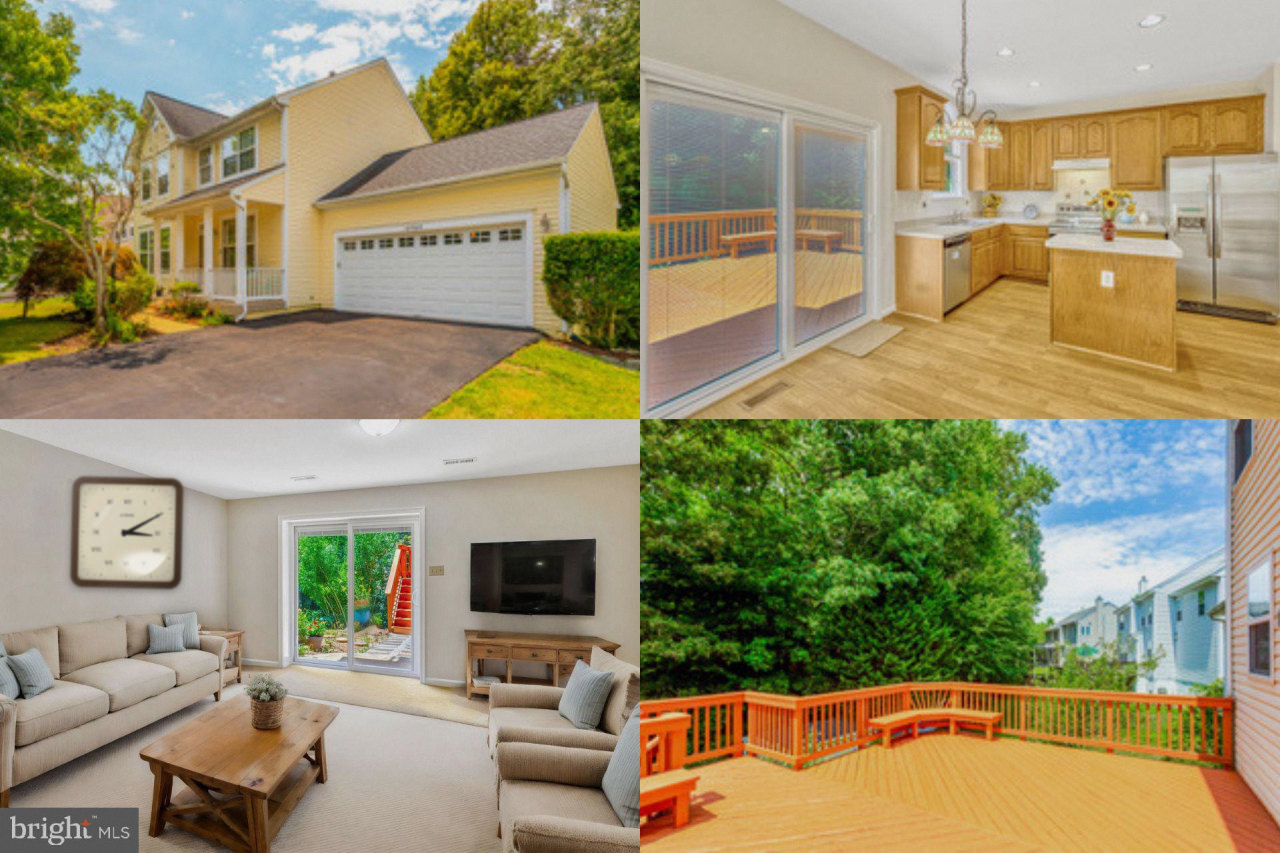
{"hour": 3, "minute": 10}
